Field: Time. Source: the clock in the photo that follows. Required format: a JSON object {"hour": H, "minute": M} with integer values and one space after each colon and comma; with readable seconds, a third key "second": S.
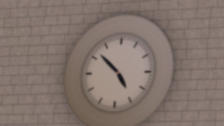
{"hour": 4, "minute": 52}
